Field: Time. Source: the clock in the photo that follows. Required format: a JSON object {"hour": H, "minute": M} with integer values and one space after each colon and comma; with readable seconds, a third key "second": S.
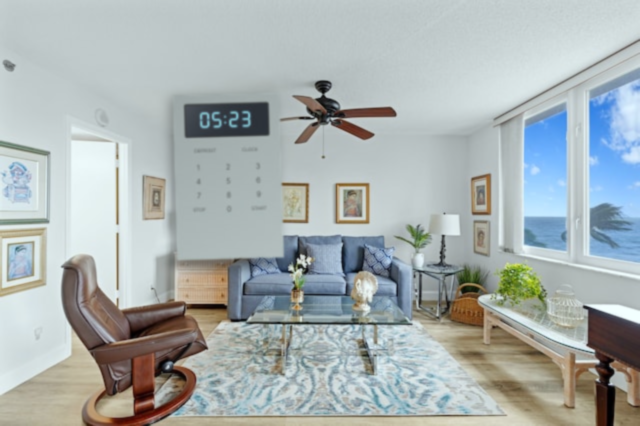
{"hour": 5, "minute": 23}
